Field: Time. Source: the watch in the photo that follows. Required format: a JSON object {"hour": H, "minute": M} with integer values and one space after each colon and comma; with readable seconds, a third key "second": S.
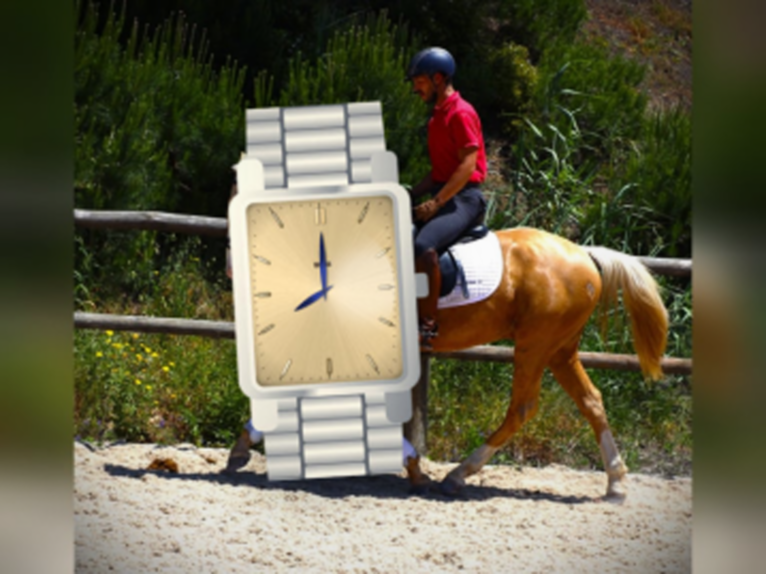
{"hour": 8, "minute": 0}
